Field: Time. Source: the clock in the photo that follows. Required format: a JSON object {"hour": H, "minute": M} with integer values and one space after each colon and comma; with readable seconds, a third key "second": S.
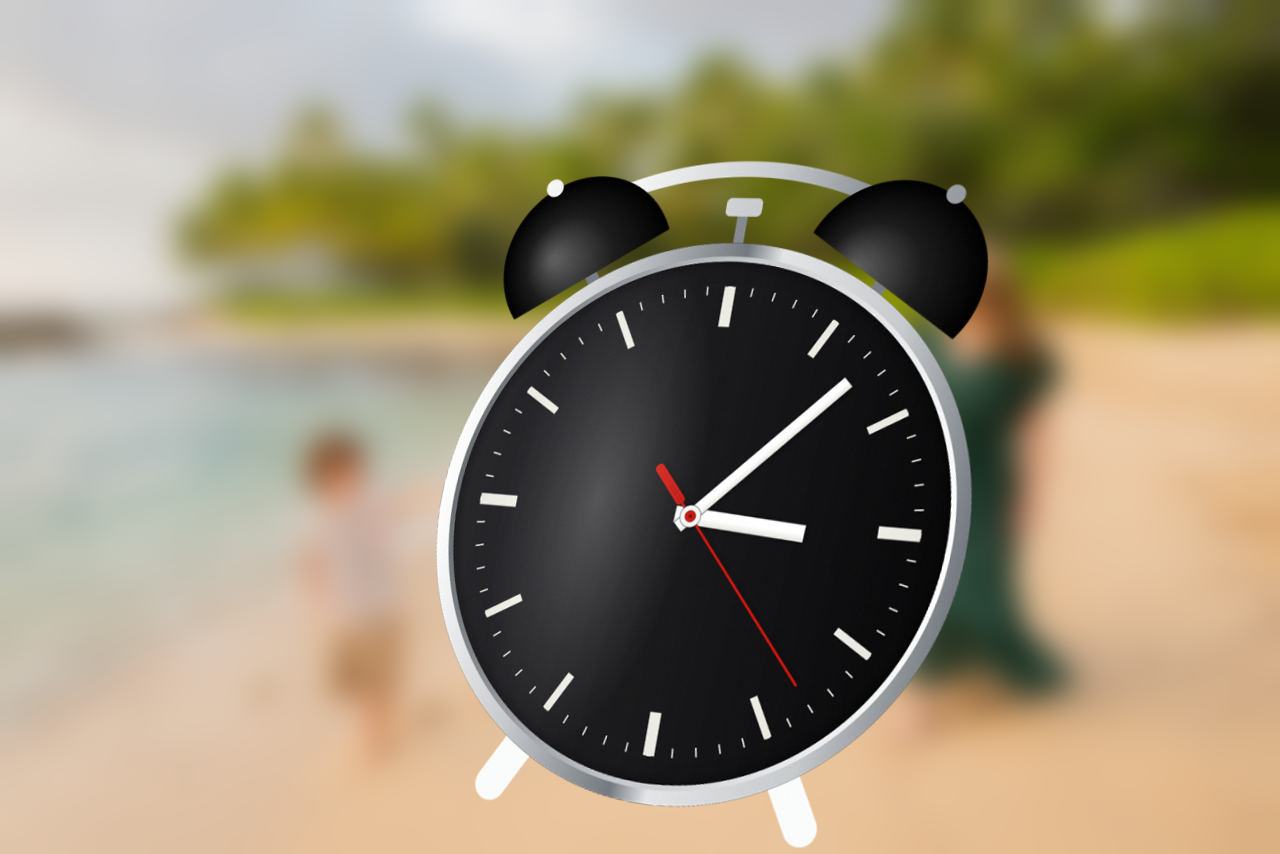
{"hour": 3, "minute": 7, "second": 23}
